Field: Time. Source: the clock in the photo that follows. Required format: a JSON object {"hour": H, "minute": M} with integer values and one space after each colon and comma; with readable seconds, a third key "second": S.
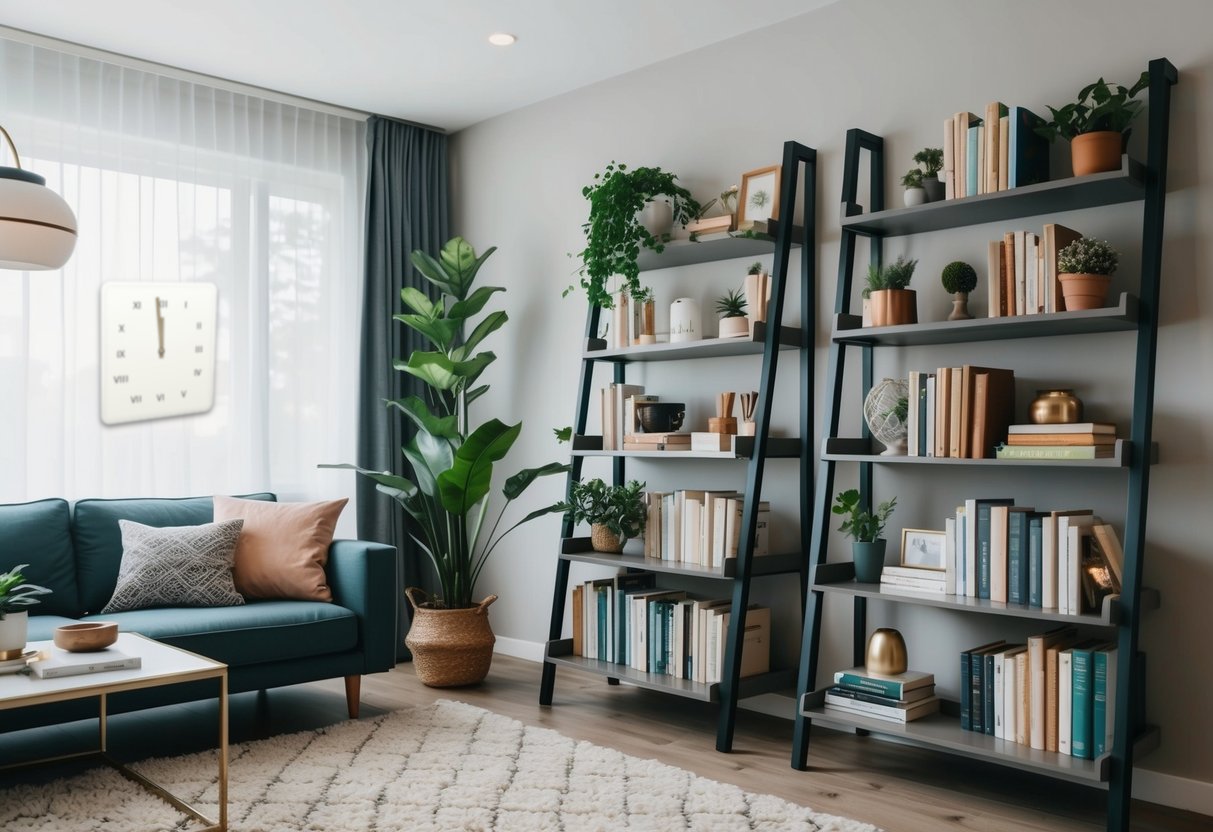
{"hour": 11, "minute": 59}
